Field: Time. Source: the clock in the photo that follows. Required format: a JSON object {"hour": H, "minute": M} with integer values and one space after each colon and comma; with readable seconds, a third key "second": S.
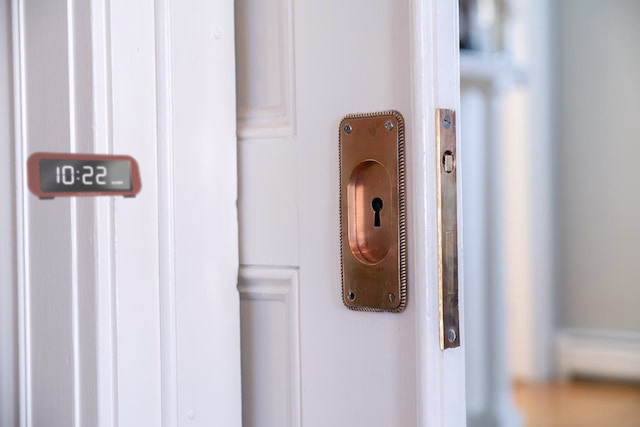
{"hour": 10, "minute": 22}
